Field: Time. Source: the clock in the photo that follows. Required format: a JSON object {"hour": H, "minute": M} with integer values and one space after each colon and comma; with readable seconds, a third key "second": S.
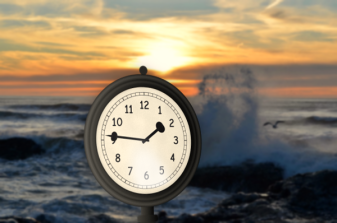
{"hour": 1, "minute": 46}
